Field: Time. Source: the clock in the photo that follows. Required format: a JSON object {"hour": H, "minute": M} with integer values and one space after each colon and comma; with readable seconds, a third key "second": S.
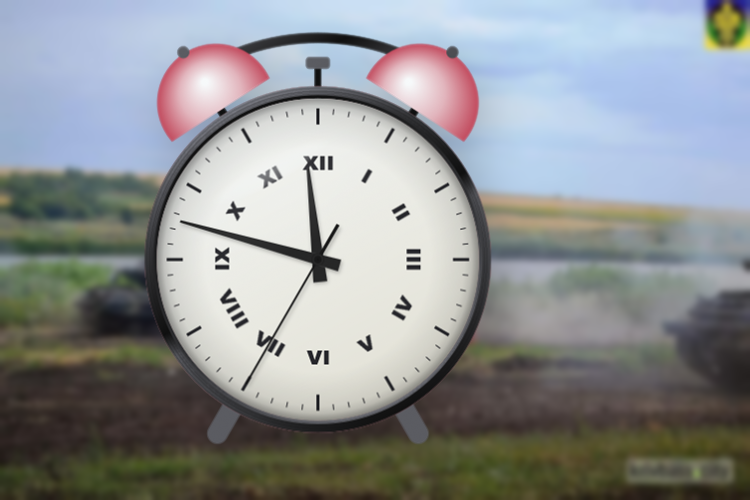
{"hour": 11, "minute": 47, "second": 35}
